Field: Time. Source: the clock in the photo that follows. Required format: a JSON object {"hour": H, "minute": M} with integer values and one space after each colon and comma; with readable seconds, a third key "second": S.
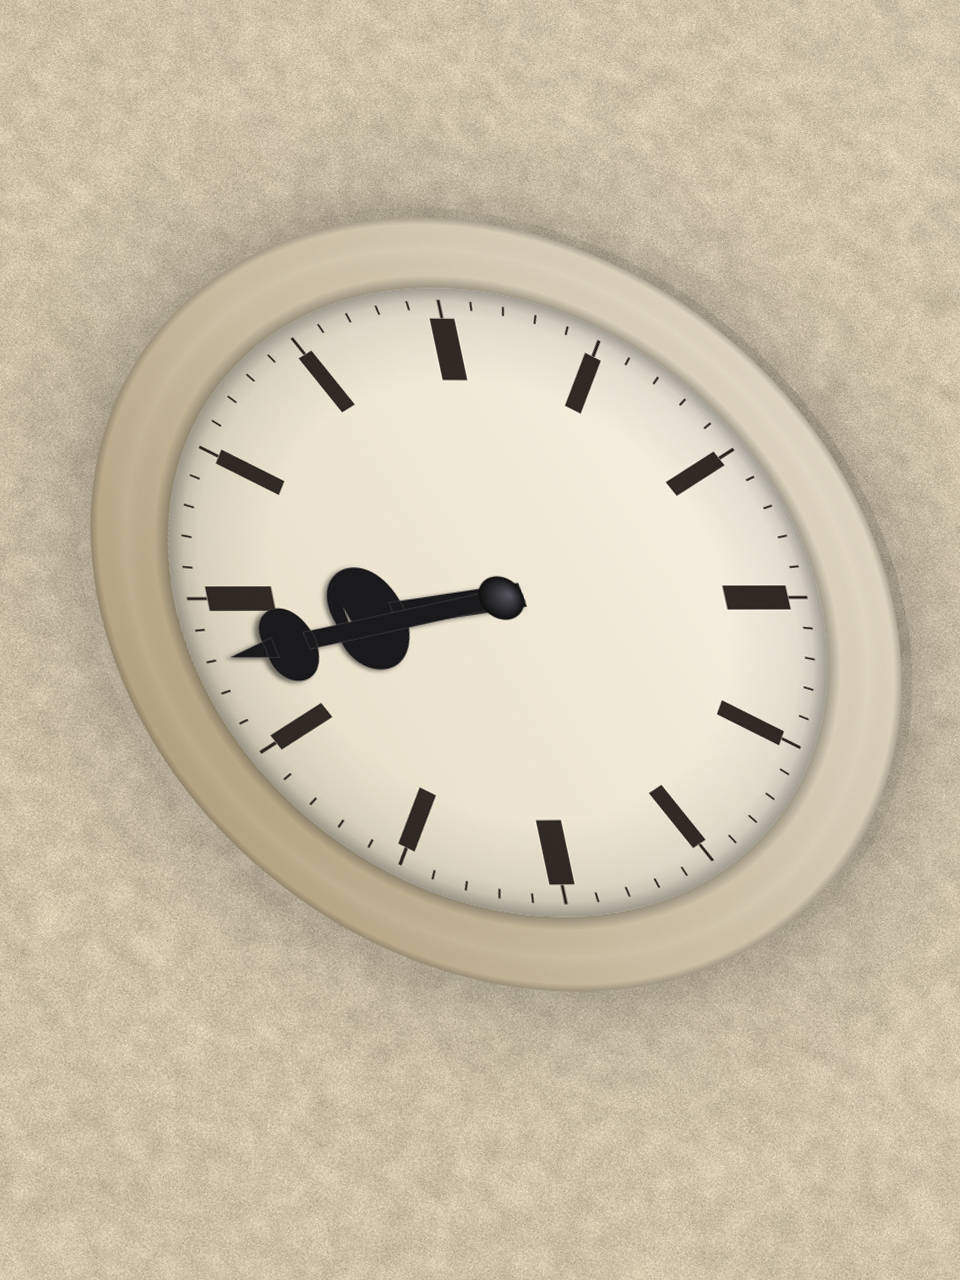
{"hour": 8, "minute": 43}
